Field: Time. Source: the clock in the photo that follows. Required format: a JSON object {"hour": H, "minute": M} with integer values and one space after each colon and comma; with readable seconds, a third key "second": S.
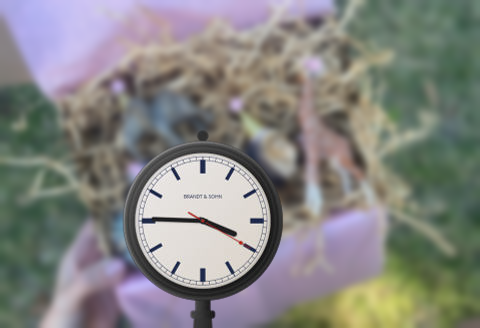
{"hour": 3, "minute": 45, "second": 20}
